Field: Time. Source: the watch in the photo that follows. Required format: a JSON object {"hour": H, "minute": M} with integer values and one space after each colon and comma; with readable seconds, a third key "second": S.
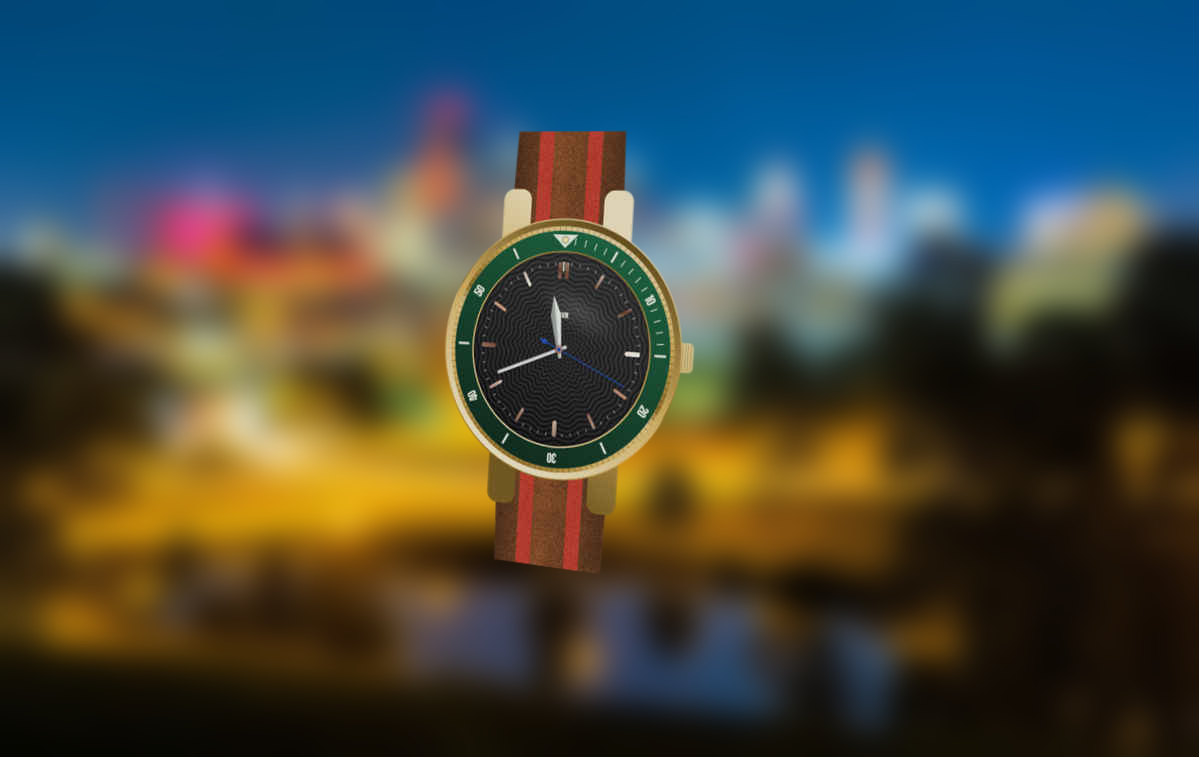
{"hour": 11, "minute": 41, "second": 19}
